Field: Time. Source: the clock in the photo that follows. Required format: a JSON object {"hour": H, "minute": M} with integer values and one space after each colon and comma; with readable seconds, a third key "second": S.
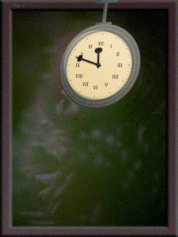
{"hour": 11, "minute": 48}
